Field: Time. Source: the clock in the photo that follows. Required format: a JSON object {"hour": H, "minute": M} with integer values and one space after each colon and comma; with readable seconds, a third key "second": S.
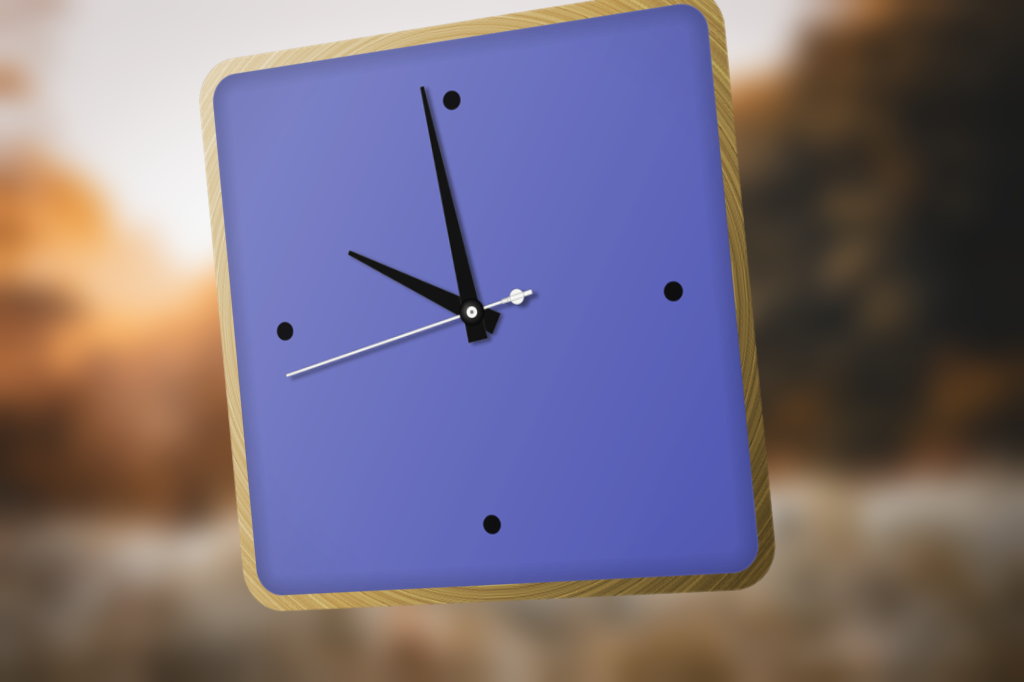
{"hour": 9, "minute": 58, "second": 43}
